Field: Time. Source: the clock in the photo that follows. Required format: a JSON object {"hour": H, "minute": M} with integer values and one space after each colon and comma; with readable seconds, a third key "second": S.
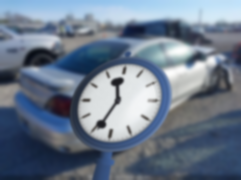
{"hour": 11, "minute": 34}
